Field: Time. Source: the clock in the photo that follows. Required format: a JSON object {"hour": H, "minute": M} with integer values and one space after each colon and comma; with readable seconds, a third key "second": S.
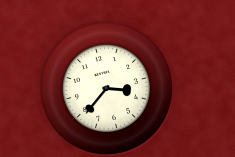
{"hour": 3, "minute": 39}
